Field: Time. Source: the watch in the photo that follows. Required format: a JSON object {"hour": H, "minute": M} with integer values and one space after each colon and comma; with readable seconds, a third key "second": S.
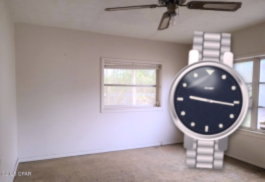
{"hour": 9, "minute": 16}
